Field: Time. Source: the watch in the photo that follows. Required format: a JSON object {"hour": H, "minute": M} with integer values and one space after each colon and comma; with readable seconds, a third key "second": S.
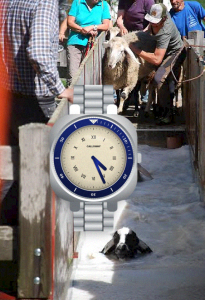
{"hour": 4, "minute": 26}
